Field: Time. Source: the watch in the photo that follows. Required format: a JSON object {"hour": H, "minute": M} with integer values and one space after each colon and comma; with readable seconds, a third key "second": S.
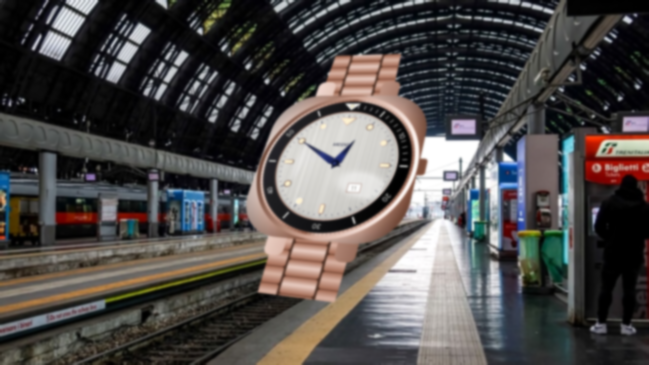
{"hour": 12, "minute": 50}
